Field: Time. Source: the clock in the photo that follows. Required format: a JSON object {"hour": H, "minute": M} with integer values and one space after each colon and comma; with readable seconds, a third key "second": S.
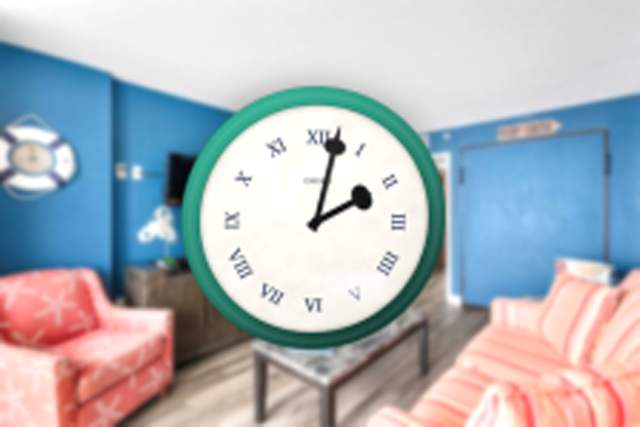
{"hour": 2, "minute": 2}
